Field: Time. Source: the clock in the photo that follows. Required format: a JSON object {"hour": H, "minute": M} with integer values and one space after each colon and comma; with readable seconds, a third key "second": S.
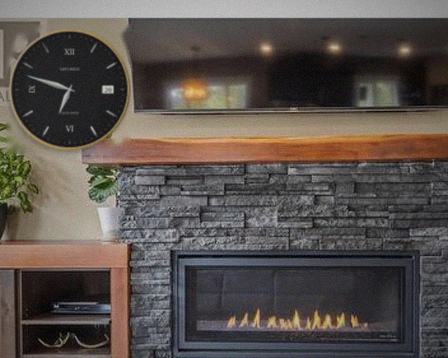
{"hour": 6, "minute": 48}
